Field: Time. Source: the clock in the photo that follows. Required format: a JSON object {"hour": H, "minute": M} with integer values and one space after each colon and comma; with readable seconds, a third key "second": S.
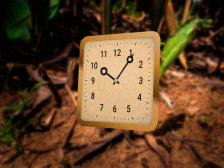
{"hour": 10, "minute": 6}
